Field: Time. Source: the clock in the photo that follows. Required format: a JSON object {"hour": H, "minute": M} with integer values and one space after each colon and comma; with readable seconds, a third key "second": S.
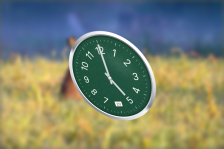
{"hour": 5, "minute": 0}
